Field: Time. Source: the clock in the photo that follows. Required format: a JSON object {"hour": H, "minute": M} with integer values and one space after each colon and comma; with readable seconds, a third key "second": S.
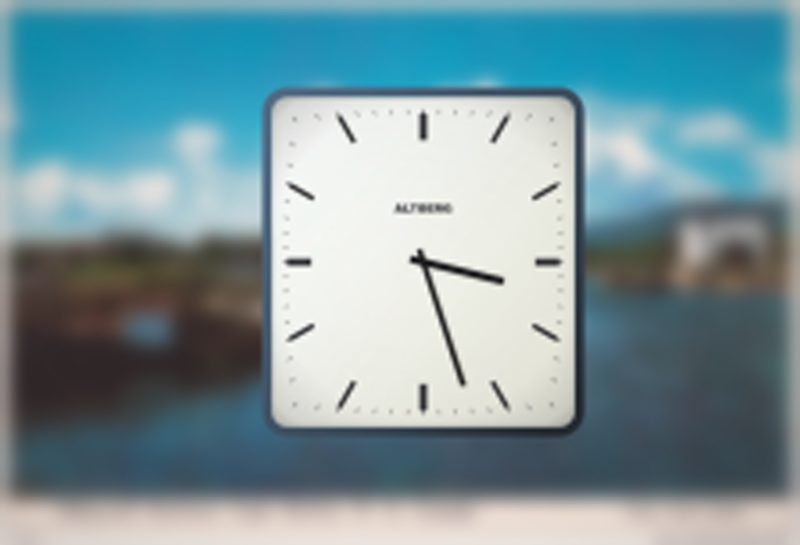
{"hour": 3, "minute": 27}
